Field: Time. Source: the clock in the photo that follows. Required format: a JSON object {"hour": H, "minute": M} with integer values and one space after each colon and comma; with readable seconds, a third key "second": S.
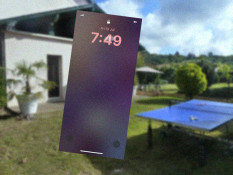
{"hour": 7, "minute": 49}
